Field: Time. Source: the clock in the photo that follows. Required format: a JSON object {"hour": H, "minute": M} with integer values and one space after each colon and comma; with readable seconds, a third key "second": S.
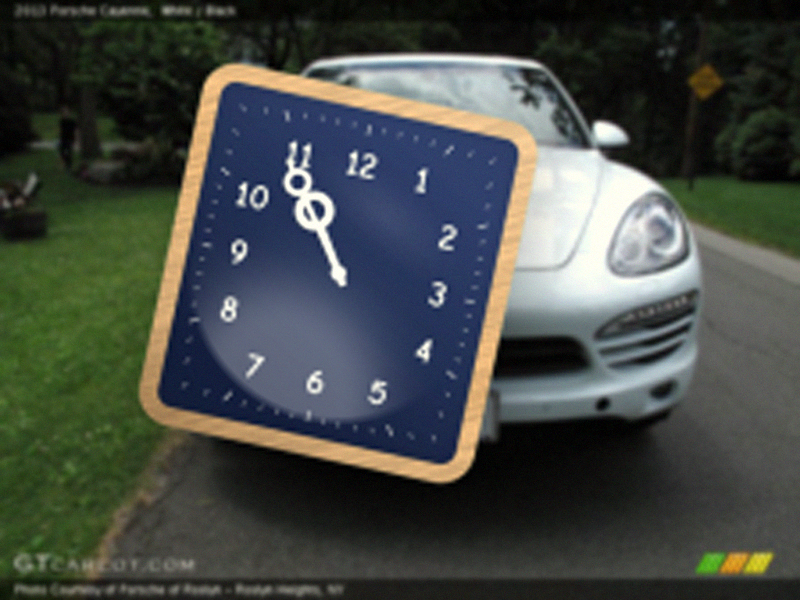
{"hour": 10, "minute": 54}
